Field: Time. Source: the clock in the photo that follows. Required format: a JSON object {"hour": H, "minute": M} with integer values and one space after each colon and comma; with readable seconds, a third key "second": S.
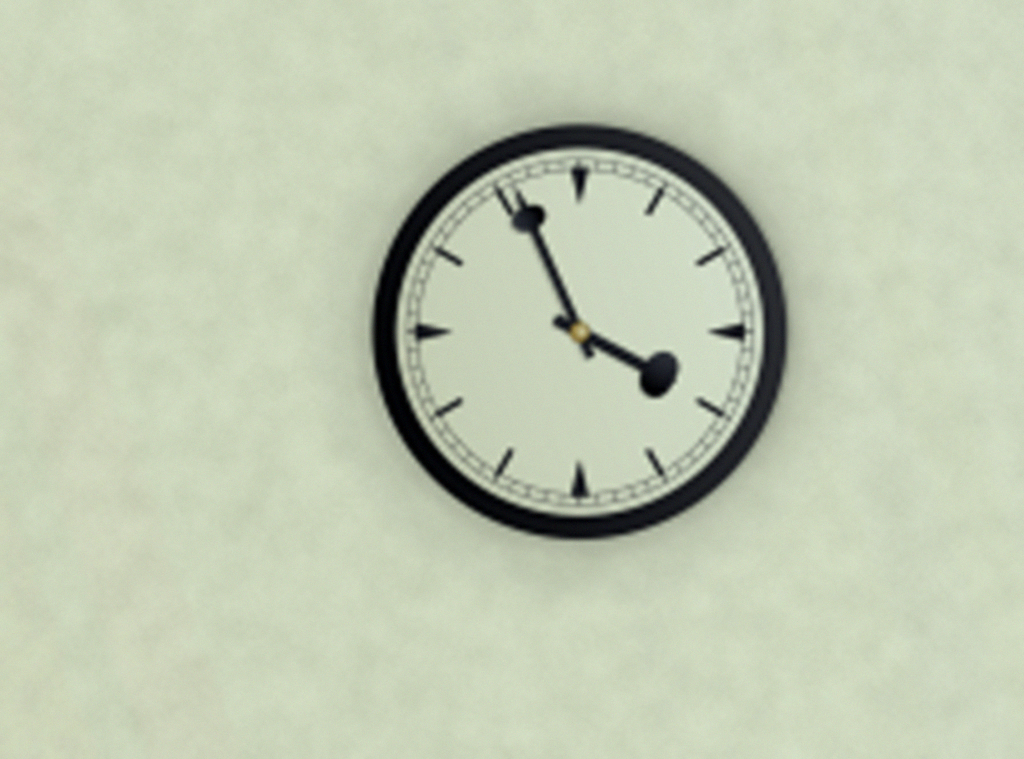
{"hour": 3, "minute": 56}
